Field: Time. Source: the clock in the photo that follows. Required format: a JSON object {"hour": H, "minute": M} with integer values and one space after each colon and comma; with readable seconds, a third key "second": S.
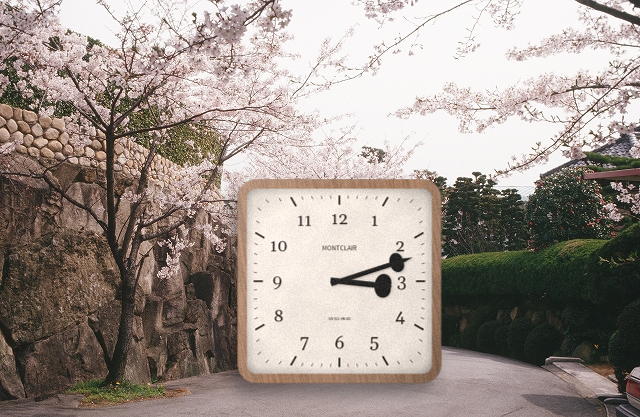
{"hour": 3, "minute": 12}
